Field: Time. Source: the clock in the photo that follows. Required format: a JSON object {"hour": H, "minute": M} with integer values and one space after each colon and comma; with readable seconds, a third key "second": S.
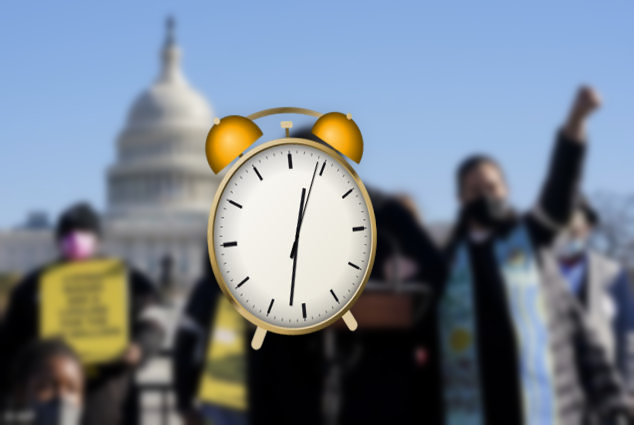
{"hour": 12, "minute": 32, "second": 4}
